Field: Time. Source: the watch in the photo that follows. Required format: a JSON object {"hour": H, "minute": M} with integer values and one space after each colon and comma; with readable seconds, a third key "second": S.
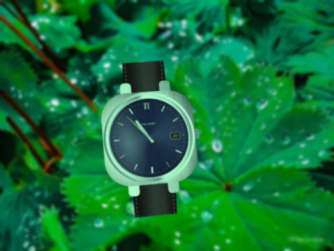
{"hour": 10, "minute": 53}
